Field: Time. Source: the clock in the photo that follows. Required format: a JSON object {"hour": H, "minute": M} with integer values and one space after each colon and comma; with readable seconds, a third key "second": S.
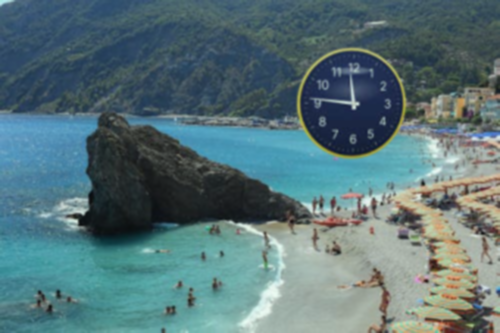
{"hour": 11, "minute": 46}
